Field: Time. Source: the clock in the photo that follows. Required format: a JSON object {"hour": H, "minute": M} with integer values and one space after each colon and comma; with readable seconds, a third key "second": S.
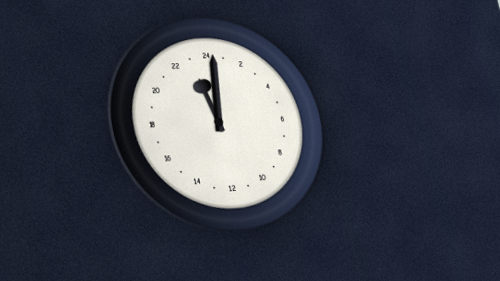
{"hour": 23, "minute": 1}
